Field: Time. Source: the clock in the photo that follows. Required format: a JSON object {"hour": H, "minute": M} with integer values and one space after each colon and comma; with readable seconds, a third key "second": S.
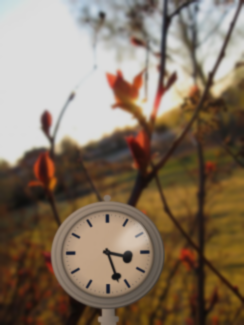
{"hour": 3, "minute": 27}
